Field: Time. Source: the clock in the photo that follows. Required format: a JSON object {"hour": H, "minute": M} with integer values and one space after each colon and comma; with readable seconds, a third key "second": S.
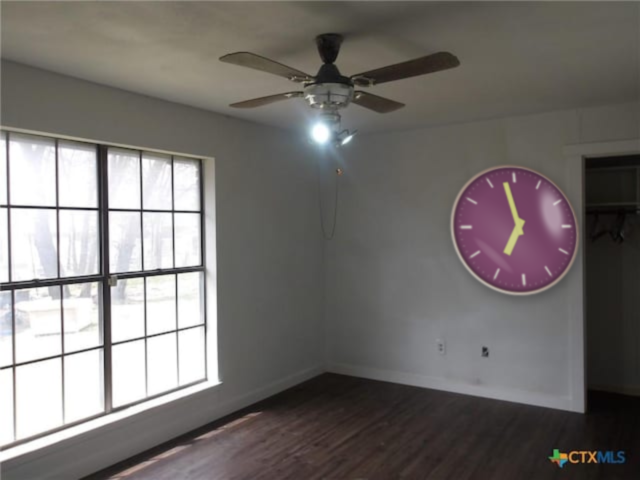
{"hour": 6, "minute": 58}
